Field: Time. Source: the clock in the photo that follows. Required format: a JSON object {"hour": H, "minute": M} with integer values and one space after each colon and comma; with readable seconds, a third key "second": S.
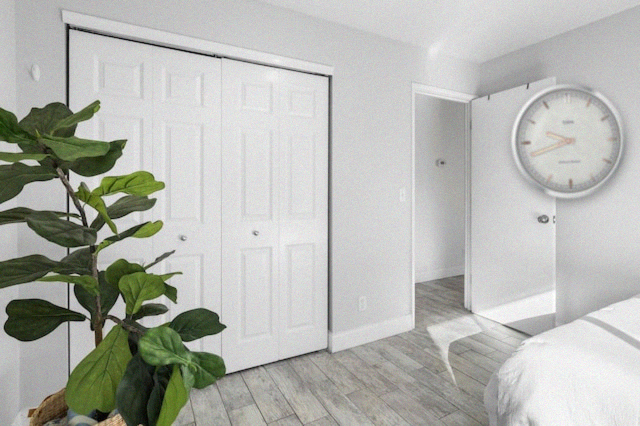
{"hour": 9, "minute": 42}
